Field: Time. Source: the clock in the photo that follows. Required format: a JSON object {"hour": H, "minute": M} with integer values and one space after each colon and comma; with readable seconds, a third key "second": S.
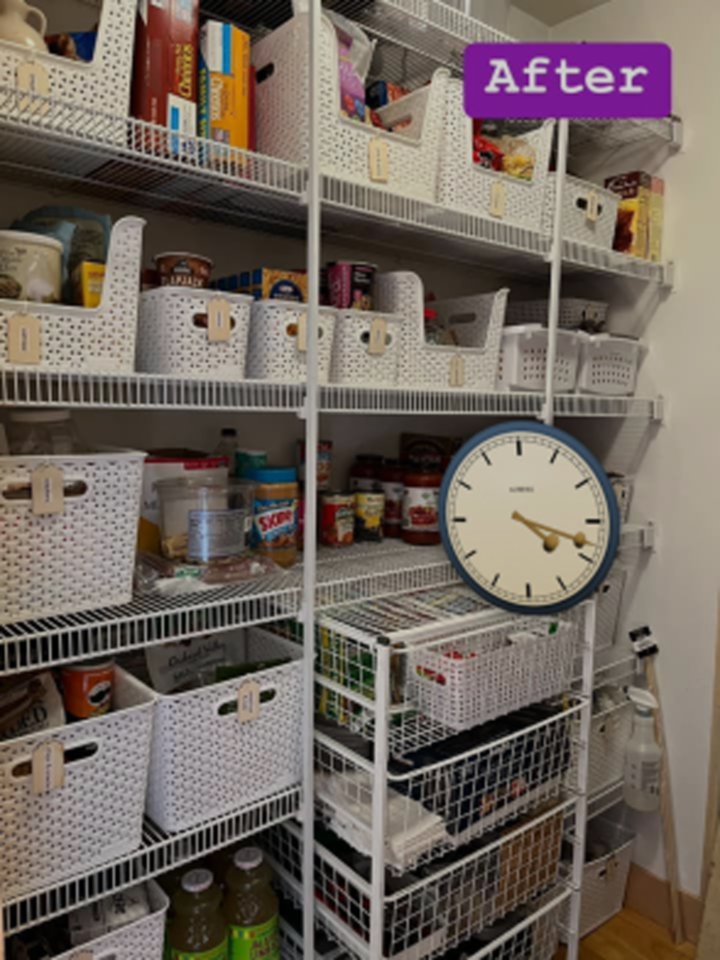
{"hour": 4, "minute": 18}
